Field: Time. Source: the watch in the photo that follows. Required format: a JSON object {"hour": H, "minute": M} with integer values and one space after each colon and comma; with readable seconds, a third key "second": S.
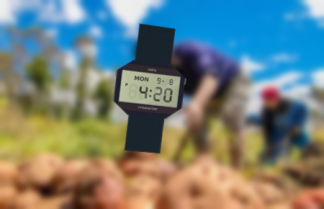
{"hour": 4, "minute": 20}
